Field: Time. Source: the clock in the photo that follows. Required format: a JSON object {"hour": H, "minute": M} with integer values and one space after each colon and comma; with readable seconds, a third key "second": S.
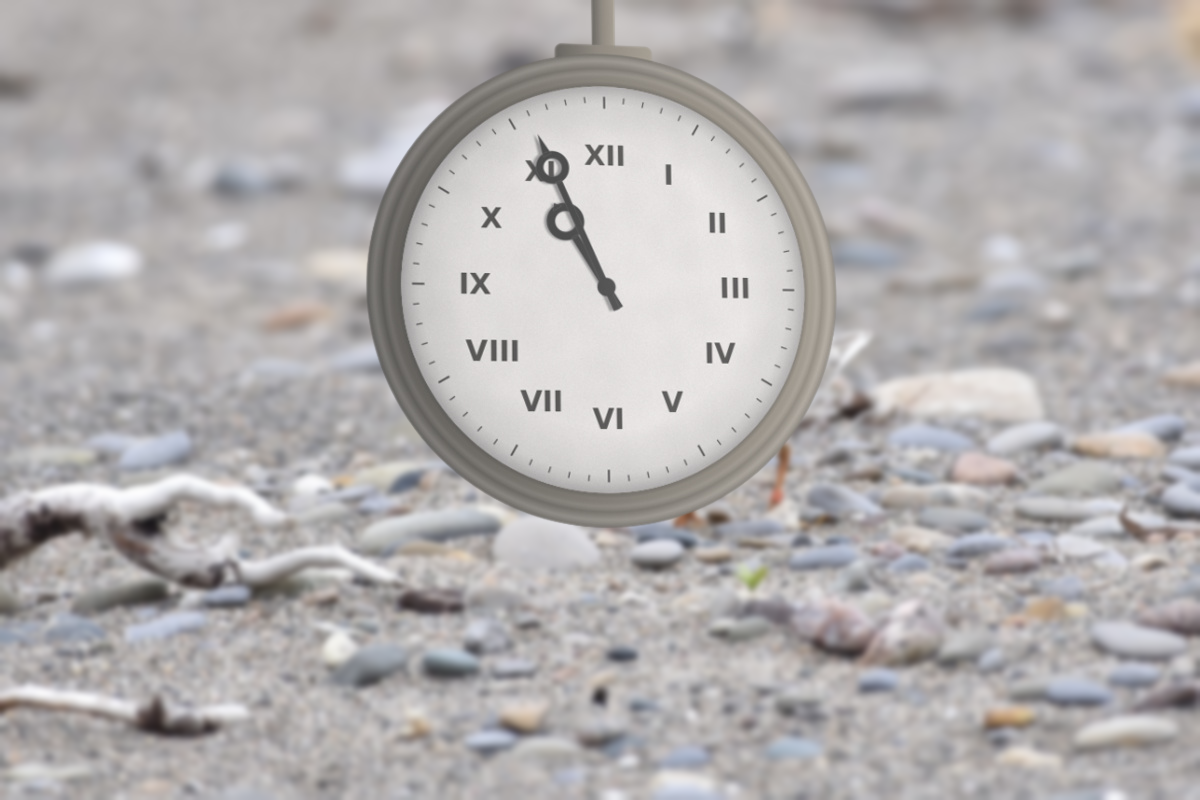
{"hour": 10, "minute": 56}
